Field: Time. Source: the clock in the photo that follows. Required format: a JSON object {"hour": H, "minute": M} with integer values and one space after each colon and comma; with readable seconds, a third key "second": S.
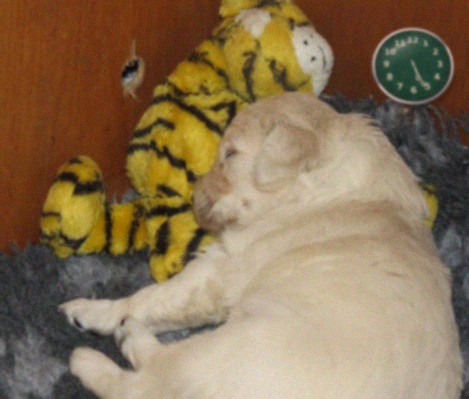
{"hour": 5, "minute": 26}
